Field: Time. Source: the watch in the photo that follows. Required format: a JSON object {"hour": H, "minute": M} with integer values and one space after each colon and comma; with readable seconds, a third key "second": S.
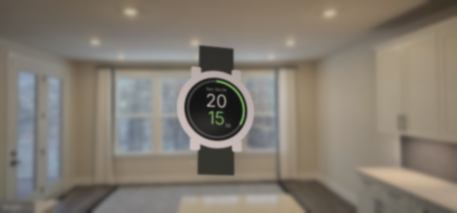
{"hour": 20, "minute": 15}
